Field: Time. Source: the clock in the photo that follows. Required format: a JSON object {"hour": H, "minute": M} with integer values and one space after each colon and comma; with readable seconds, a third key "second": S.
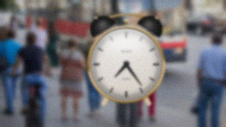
{"hour": 7, "minute": 24}
